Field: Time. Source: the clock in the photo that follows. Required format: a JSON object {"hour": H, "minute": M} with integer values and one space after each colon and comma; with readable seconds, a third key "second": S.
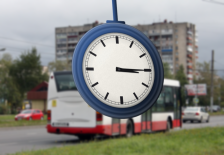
{"hour": 3, "minute": 15}
